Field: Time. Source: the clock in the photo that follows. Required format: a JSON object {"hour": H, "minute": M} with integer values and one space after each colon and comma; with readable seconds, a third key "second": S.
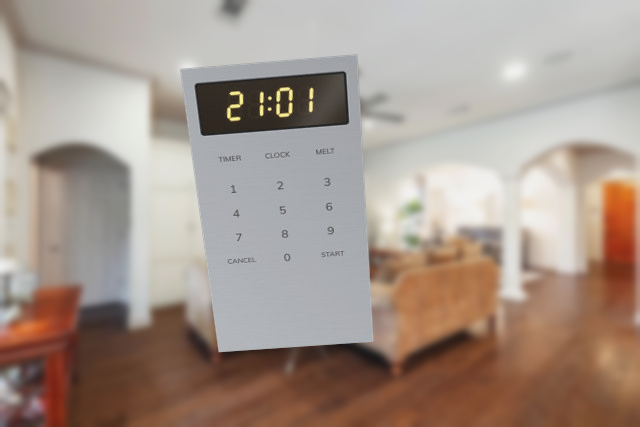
{"hour": 21, "minute": 1}
